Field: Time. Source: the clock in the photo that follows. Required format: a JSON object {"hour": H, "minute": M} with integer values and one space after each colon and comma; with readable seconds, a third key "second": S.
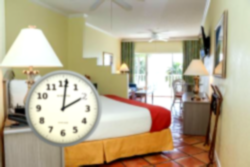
{"hour": 2, "minute": 1}
